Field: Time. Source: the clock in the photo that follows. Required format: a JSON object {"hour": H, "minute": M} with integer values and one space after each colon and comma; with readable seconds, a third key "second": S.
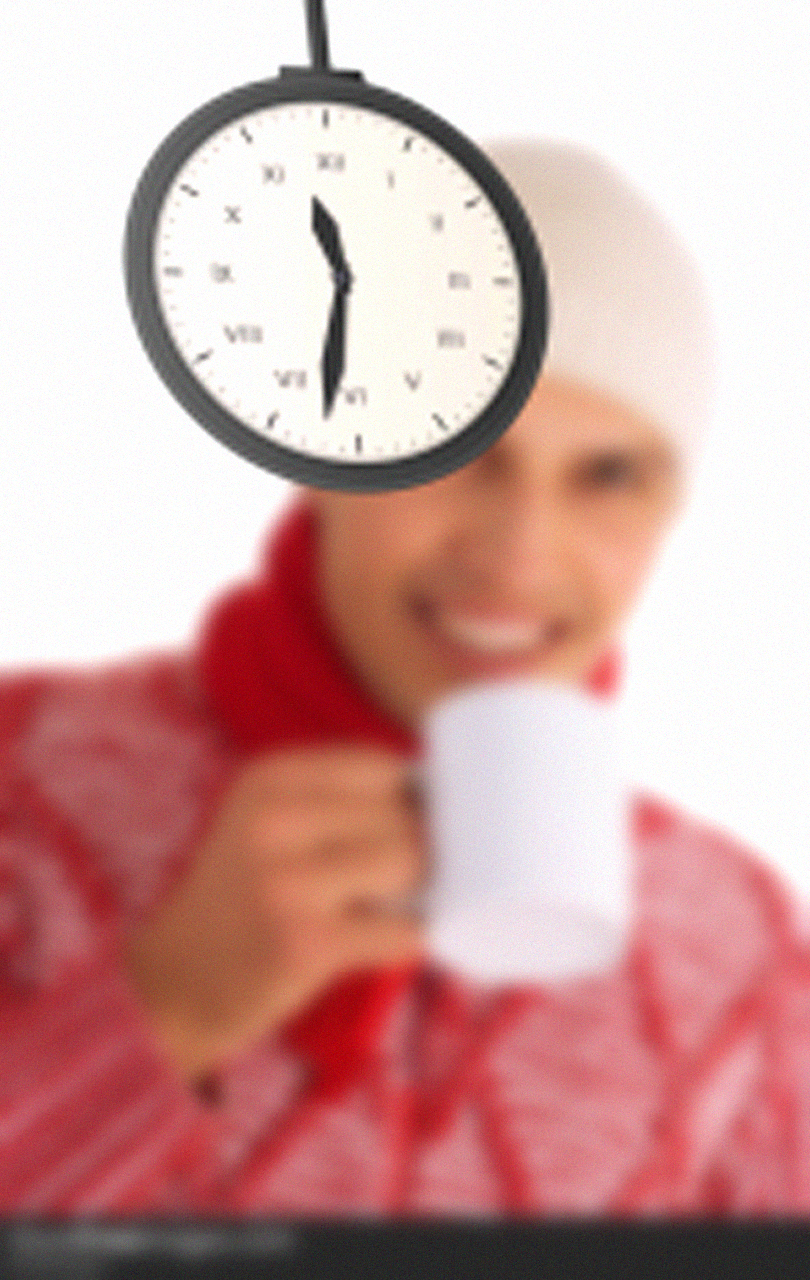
{"hour": 11, "minute": 32}
